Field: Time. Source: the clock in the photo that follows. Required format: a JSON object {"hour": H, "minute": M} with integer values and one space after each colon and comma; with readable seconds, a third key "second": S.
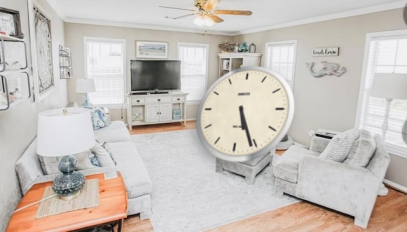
{"hour": 5, "minute": 26}
